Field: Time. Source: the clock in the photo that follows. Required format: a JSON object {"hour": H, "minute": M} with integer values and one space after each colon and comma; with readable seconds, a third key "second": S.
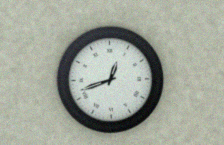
{"hour": 12, "minute": 42}
